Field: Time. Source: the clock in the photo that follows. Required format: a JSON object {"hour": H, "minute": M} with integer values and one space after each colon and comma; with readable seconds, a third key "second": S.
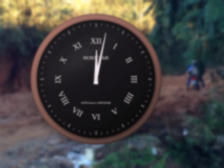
{"hour": 12, "minute": 2}
